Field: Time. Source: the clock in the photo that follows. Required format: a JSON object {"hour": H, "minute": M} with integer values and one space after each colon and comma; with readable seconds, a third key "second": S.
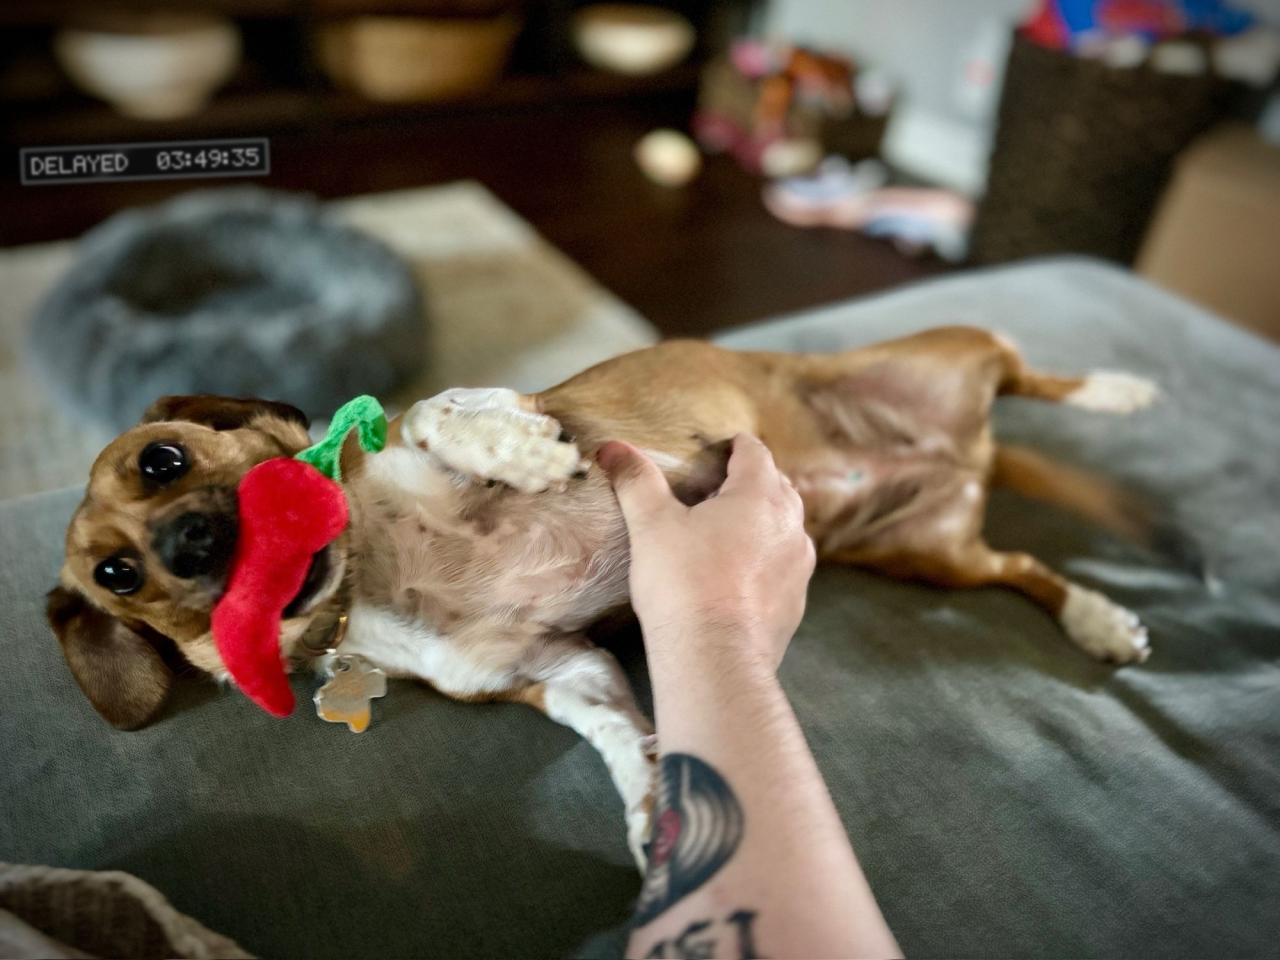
{"hour": 3, "minute": 49, "second": 35}
